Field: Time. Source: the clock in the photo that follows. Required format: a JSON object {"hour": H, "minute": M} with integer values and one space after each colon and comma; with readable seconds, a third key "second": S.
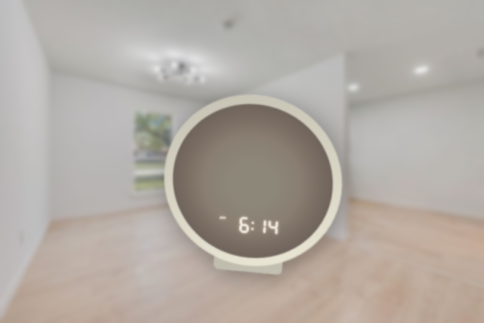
{"hour": 6, "minute": 14}
